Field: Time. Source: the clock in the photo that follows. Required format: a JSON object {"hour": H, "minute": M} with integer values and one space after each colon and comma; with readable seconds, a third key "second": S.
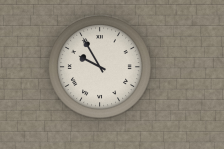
{"hour": 9, "minute": 55}
